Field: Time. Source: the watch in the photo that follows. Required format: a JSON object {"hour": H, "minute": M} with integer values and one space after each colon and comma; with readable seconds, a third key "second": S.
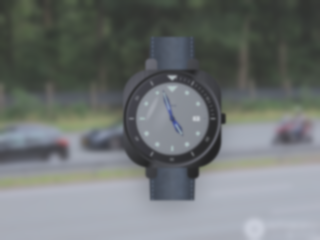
{"hour": 4, "minute": 57}
